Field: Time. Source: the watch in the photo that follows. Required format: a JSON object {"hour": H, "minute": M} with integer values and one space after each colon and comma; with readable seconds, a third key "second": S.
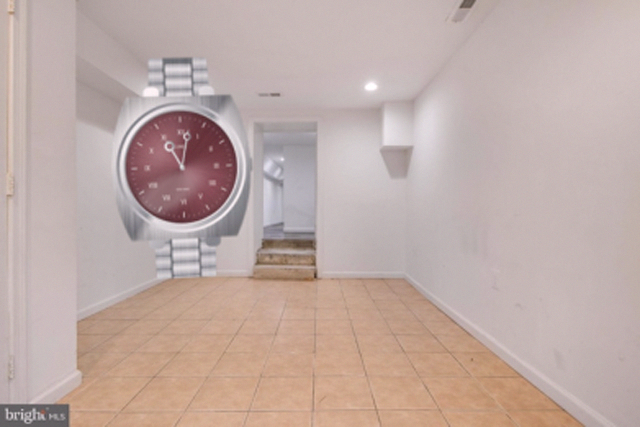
{"hour": 11, "minute": 2}
